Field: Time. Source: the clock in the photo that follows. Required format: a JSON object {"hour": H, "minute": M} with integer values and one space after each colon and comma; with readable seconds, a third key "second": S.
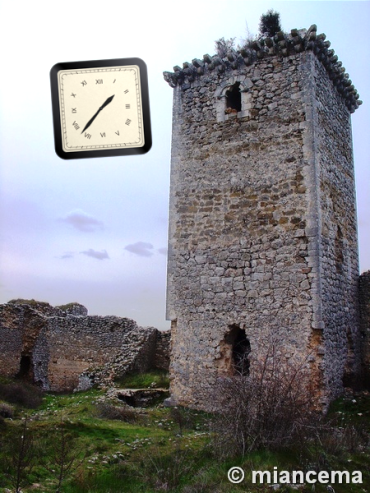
{"hour": 1, "minute": 37}
